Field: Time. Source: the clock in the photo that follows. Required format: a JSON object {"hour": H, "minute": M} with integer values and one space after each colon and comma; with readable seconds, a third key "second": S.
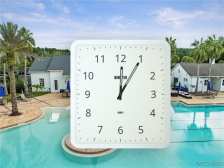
{"hour": 12, "minute": 5}
